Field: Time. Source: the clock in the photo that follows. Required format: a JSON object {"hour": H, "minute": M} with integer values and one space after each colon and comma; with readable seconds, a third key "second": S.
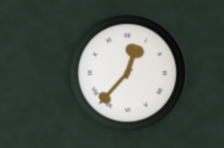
{"hour": 12, "minute": 37}
